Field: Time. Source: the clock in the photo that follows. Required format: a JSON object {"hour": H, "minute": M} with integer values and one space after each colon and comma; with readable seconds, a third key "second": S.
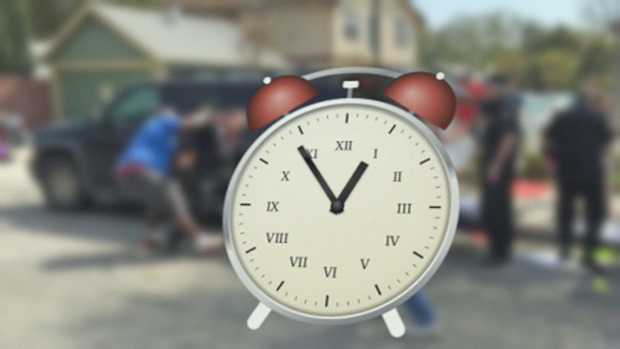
{"hour": 12, "minute": 54}
